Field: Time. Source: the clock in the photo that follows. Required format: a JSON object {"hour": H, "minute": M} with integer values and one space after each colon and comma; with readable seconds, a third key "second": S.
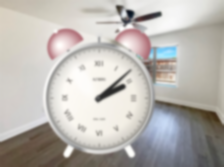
{"hour": 2, "minute": 8}
